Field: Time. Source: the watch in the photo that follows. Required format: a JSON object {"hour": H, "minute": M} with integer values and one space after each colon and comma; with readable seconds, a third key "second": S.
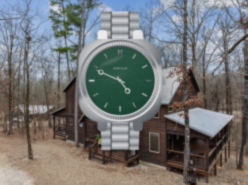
{"hour": 4, "minute": 49}
